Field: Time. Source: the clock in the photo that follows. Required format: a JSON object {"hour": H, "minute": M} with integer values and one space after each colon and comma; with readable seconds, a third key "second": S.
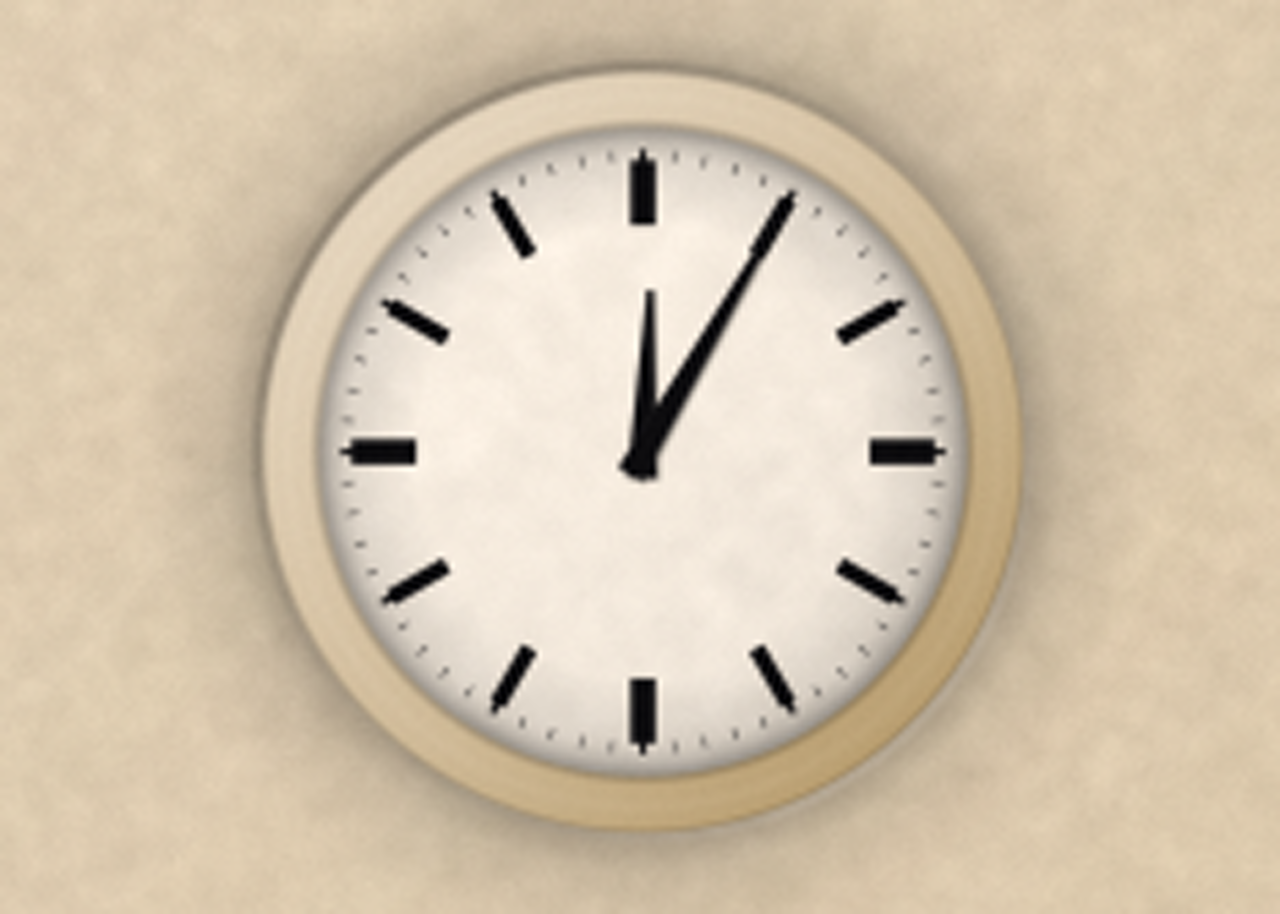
{"hour": 12, "minute": 5}
